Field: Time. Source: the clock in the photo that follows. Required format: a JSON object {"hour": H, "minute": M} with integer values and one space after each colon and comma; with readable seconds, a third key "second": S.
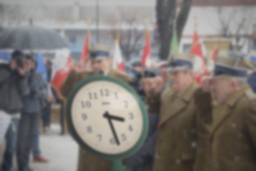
{"hour": 3, "minute": 28}
